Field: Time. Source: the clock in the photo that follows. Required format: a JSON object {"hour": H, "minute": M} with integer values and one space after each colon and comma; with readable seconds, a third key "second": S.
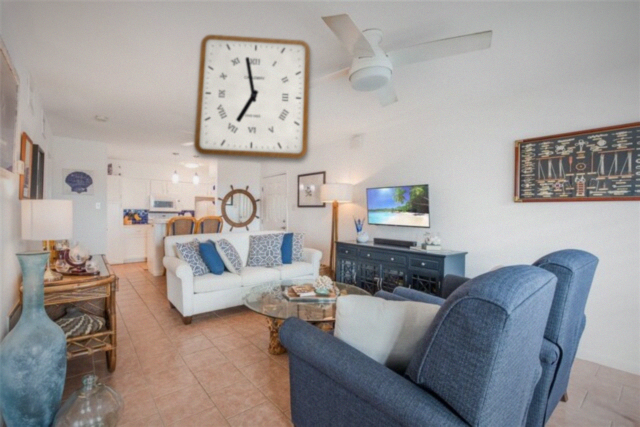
{"hour": 6, "minute": 58}
